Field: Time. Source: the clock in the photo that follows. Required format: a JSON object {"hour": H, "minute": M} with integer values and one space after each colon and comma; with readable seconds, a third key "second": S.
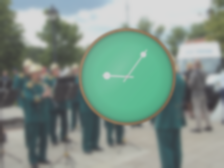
{"hour": 9, "minute": 6}
